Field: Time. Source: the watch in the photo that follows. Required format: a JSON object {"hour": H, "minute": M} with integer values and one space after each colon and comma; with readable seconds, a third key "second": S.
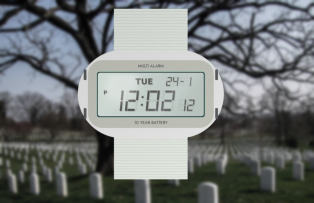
{"hour": 12, "minute": 2, "second": 12}
